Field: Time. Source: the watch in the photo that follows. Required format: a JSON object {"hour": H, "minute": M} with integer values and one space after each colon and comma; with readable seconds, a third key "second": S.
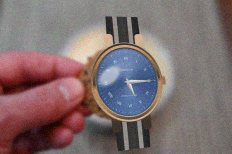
{"hour": 5, "minute": 15}
